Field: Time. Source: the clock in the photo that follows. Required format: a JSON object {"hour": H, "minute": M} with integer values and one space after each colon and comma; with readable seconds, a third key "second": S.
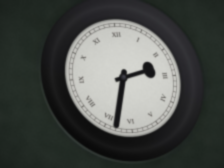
{"hour": 2, "minute": 33}
